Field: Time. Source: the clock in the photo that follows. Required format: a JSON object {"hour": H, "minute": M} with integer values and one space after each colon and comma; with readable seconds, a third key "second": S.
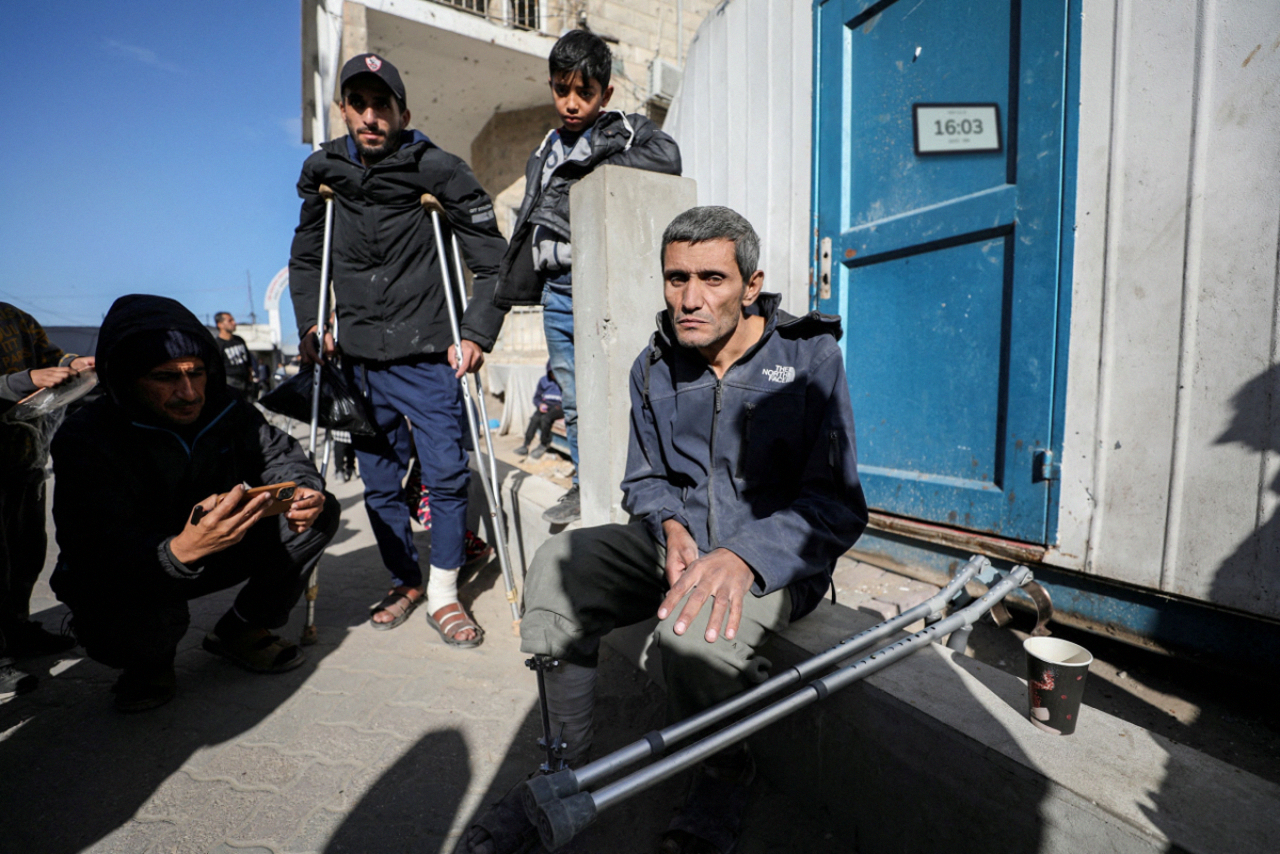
{"hour": 16, "minute": 3}
